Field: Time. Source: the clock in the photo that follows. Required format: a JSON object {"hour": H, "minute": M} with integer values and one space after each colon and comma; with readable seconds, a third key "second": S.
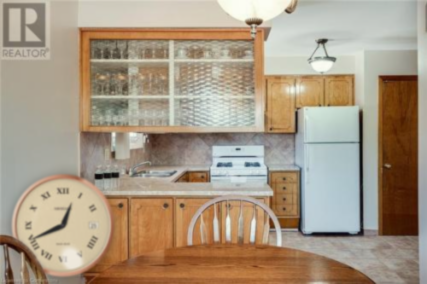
{"hour": 12, "minute": 41}
